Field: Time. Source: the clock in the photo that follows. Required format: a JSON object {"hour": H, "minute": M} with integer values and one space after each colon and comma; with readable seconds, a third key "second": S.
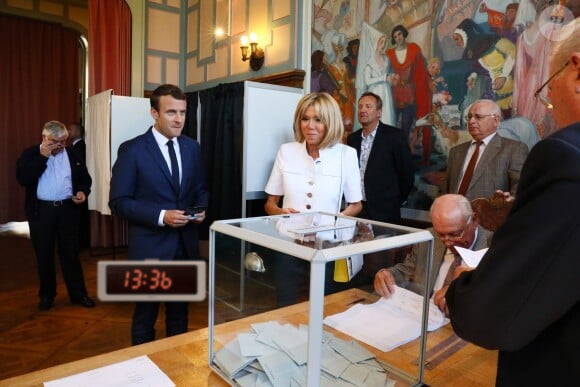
{"hour": 13, "minute": 36}
